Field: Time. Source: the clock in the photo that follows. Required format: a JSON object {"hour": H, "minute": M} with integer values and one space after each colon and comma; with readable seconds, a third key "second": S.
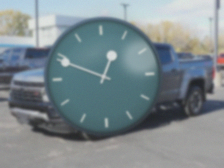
{"hour": 12, "minute": 49}
